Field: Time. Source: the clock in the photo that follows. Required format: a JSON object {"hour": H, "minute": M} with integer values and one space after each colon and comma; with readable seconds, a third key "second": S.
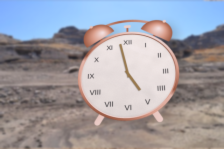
{"hour": 4, "minute": 58}
